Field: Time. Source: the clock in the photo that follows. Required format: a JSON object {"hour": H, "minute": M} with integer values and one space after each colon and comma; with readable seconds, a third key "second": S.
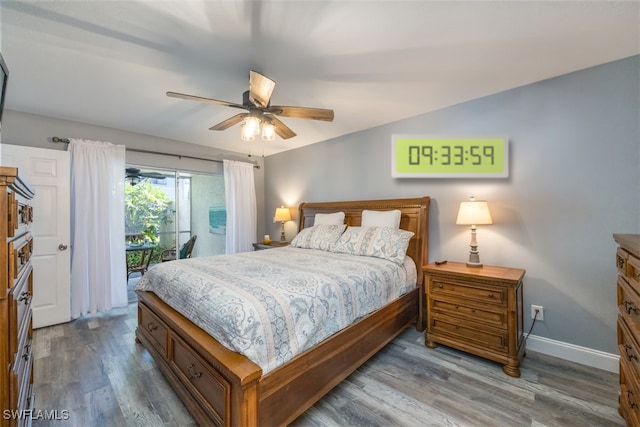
{"hour": 9, "minute": 33, "second": 59}
